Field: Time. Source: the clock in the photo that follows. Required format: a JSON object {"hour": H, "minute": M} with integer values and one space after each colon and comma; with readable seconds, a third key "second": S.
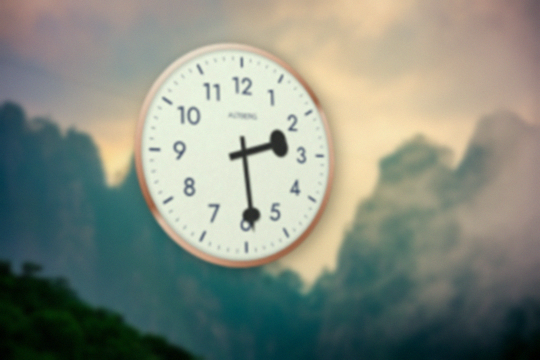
{"hour": 2, "minute": 29}
